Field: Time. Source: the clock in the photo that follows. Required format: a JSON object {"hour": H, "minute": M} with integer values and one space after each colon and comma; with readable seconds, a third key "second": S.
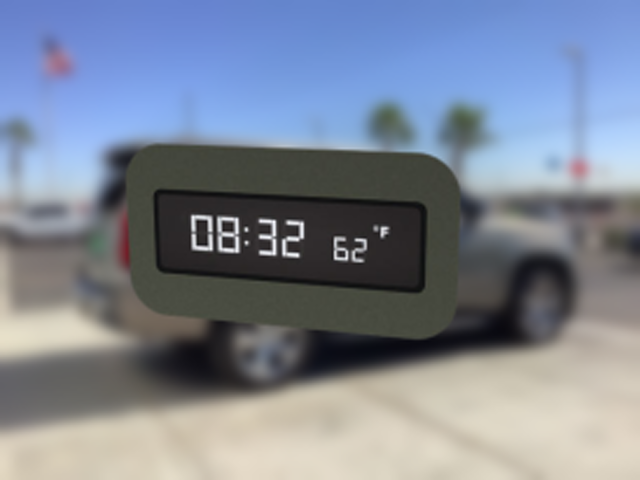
{"hour": 8, "minute": 32}
